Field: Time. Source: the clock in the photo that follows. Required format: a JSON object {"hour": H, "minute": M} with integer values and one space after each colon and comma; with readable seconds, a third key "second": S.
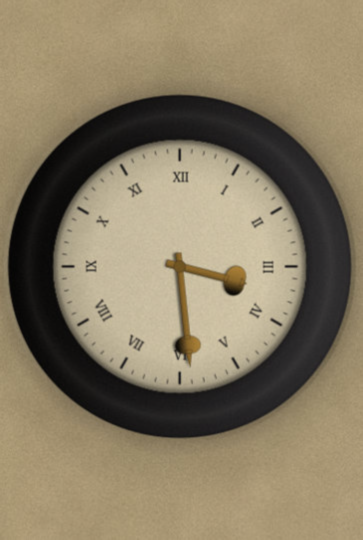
{"hour": 3, "minute": 29}
